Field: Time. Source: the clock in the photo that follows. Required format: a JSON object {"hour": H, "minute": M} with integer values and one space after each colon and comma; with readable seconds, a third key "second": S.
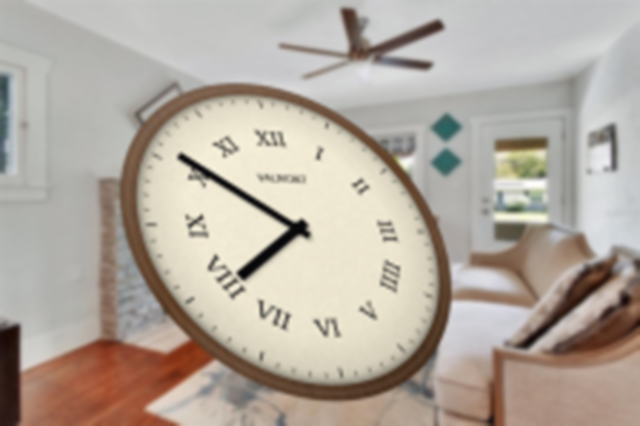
{"hour": 7, "minute": 51}
